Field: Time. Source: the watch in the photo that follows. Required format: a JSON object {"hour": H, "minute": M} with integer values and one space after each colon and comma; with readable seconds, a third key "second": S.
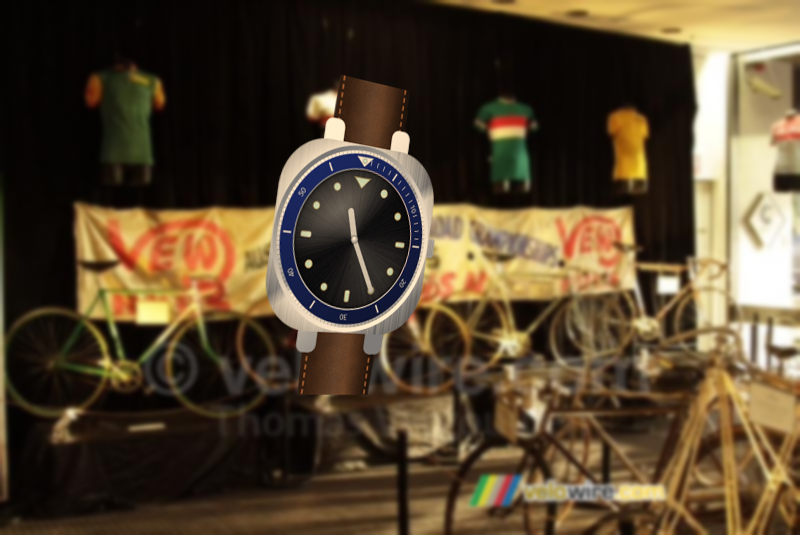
{"hour": 11, "minute": 25}
